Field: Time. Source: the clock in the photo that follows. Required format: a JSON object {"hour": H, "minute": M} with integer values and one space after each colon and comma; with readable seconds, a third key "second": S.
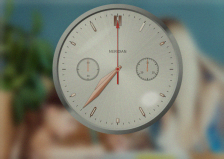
{"hour": 7, "minute": 37}
